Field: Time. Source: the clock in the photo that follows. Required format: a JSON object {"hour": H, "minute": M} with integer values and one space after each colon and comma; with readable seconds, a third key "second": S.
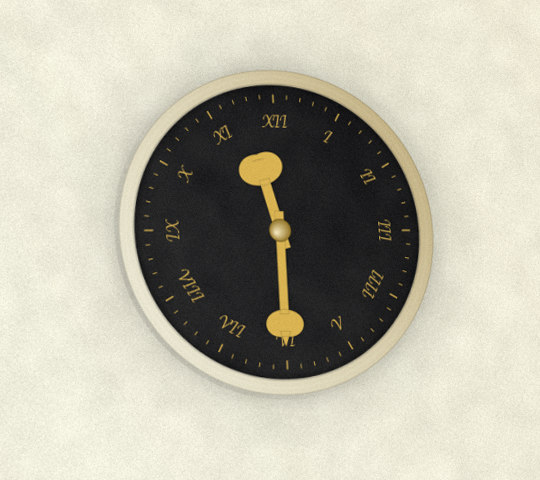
{"hour": 11, "minute": 30}
